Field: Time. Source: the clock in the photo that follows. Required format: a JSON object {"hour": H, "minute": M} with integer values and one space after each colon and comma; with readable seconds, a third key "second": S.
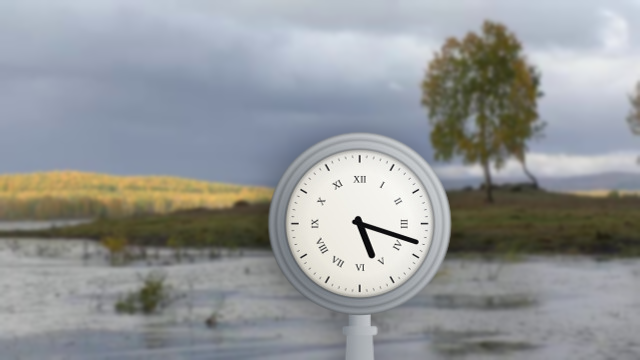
{"hour": 5, "minute": 18}
